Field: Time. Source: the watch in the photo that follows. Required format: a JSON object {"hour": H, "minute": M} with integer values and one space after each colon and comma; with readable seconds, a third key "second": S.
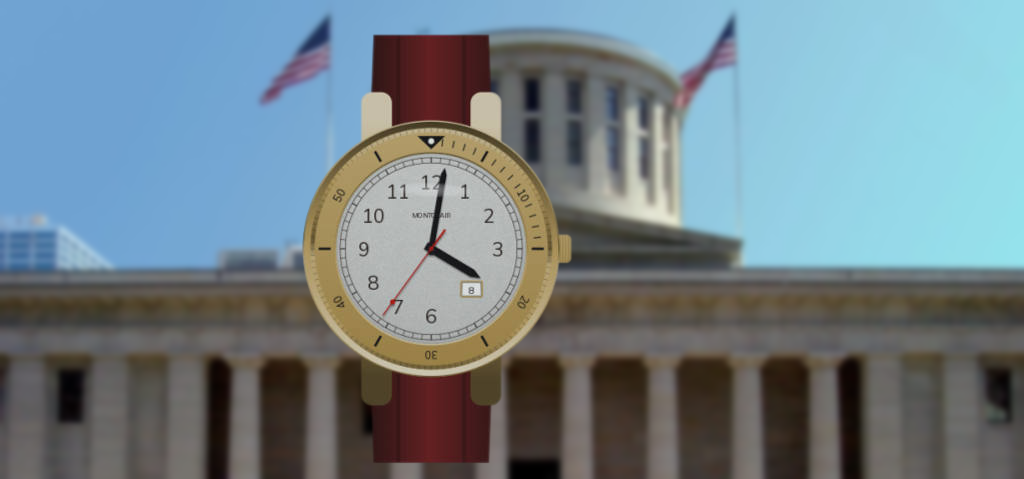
{"hour": 4, "minute": 1, "second": 36}
